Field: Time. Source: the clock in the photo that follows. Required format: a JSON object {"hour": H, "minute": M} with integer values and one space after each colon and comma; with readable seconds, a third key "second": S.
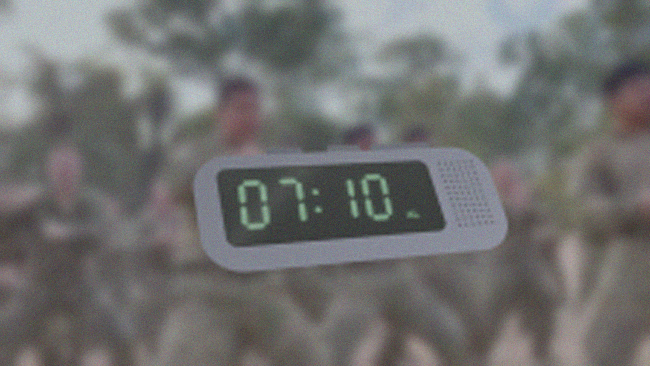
{"hour": 7, "minute": 10}
